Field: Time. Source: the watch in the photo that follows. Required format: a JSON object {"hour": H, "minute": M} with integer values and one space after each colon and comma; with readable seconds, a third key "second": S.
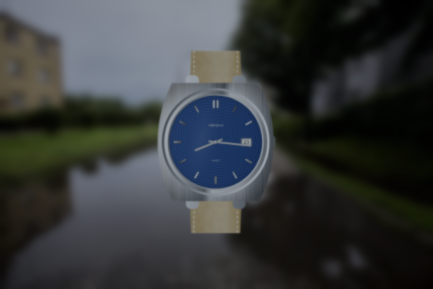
{"hour": 8, "minute": 16}
